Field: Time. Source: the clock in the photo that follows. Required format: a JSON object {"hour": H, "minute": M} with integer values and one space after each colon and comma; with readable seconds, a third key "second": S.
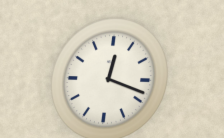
{"hour": 12, "minute": 18}
